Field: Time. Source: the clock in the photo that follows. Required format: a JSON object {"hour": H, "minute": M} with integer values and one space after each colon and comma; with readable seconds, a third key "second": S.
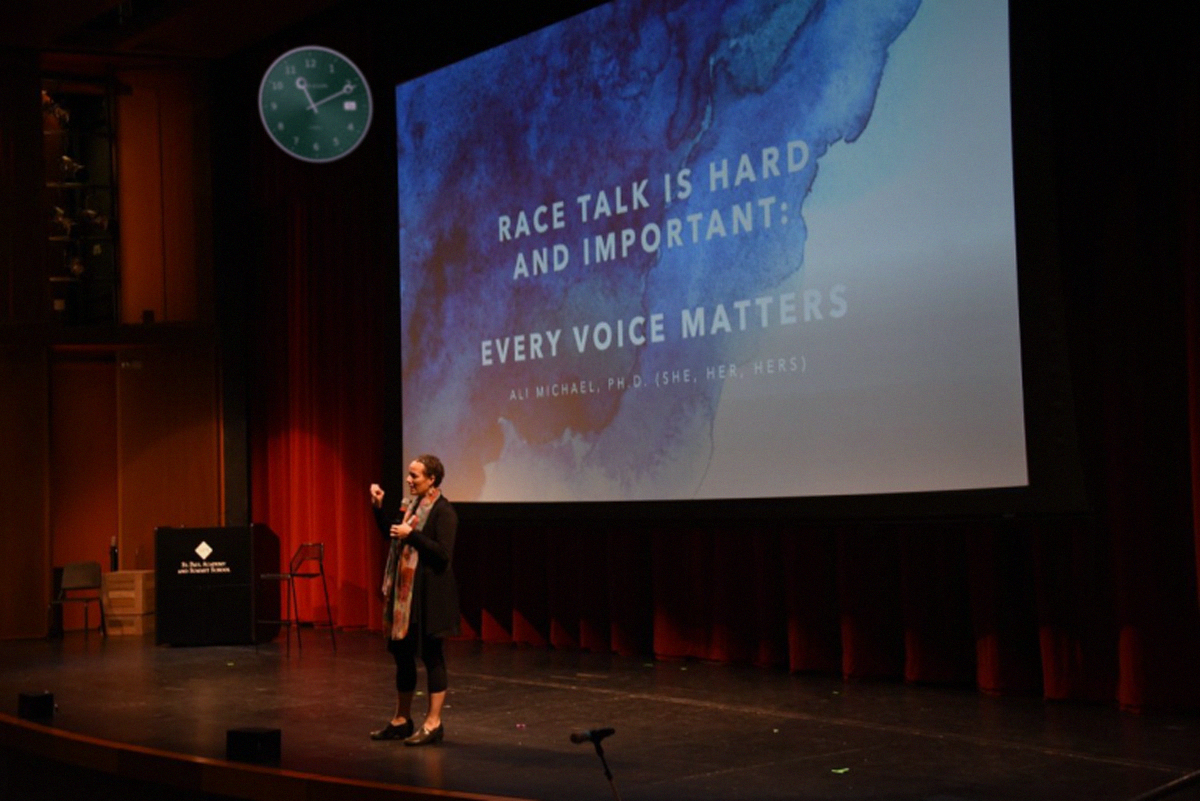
{"hour": 11, "minute": 11}
